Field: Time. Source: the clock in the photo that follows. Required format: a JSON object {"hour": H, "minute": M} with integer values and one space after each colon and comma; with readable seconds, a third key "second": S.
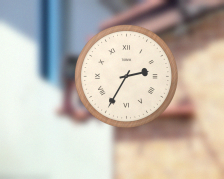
{"hour": 2, "minute": 35}
